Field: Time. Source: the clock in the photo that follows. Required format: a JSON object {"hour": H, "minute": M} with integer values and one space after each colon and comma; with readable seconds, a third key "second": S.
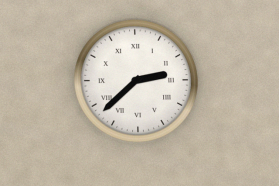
{"hour": 2, "minute": 38}
